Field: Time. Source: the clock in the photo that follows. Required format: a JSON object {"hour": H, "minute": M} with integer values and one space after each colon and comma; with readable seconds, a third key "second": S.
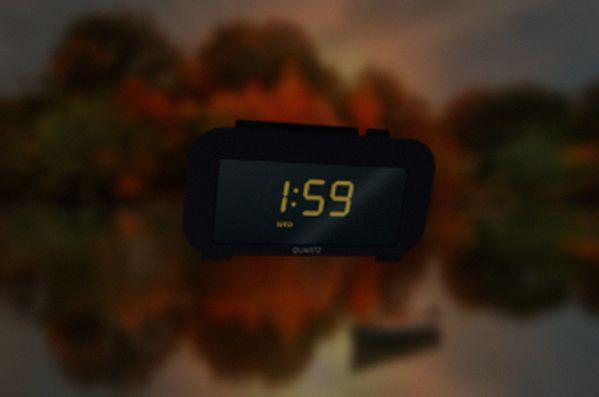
{"hour": 1, "minute": 59}
